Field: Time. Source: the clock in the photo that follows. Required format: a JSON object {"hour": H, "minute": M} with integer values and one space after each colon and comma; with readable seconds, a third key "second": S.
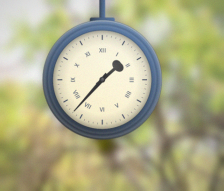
{"hour": 1, "minute": 37}
